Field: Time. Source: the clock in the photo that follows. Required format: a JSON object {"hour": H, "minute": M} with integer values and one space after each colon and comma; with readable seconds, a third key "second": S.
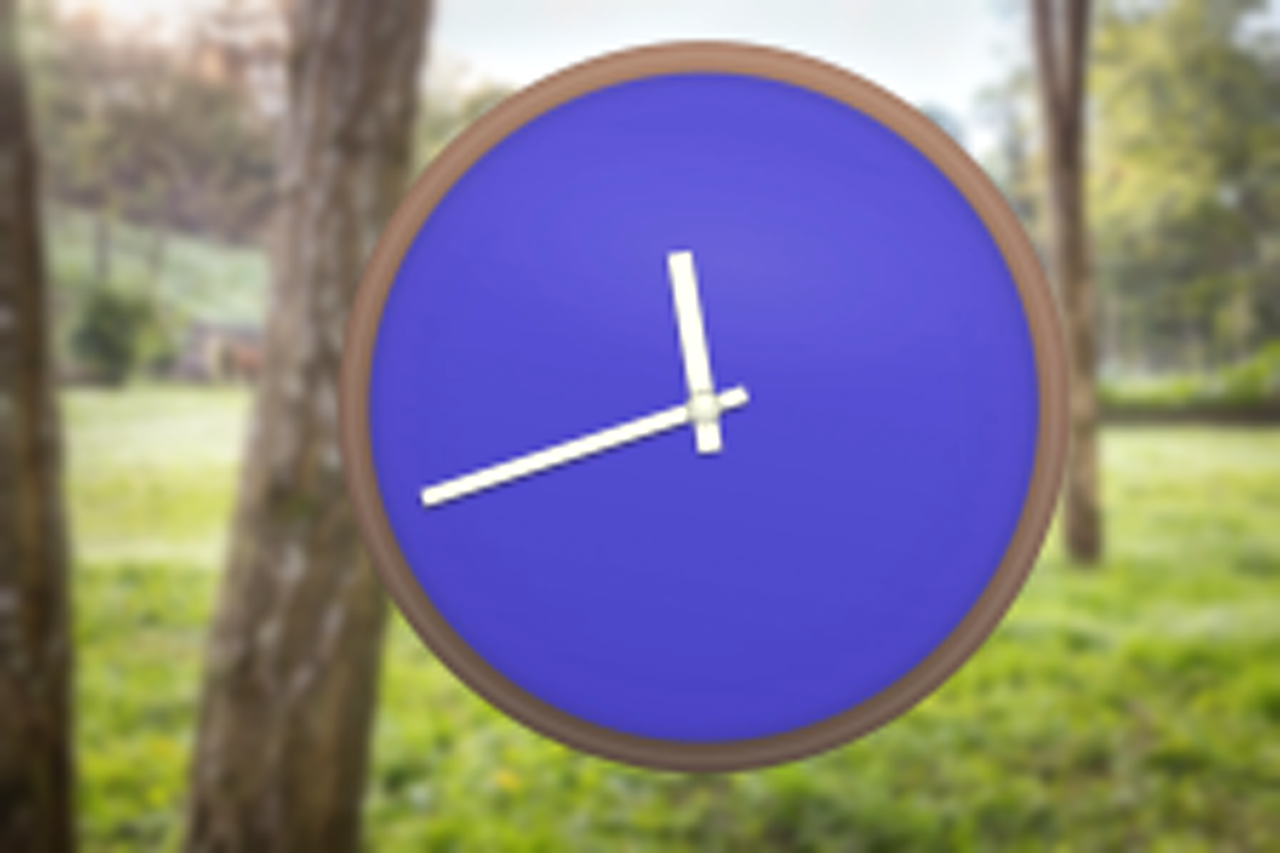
{"hour": 11, "minute": 42}
